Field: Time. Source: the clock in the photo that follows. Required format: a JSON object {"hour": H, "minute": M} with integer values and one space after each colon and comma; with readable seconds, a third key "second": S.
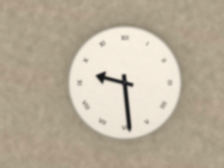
{"hour": 9, "minute": 29}
